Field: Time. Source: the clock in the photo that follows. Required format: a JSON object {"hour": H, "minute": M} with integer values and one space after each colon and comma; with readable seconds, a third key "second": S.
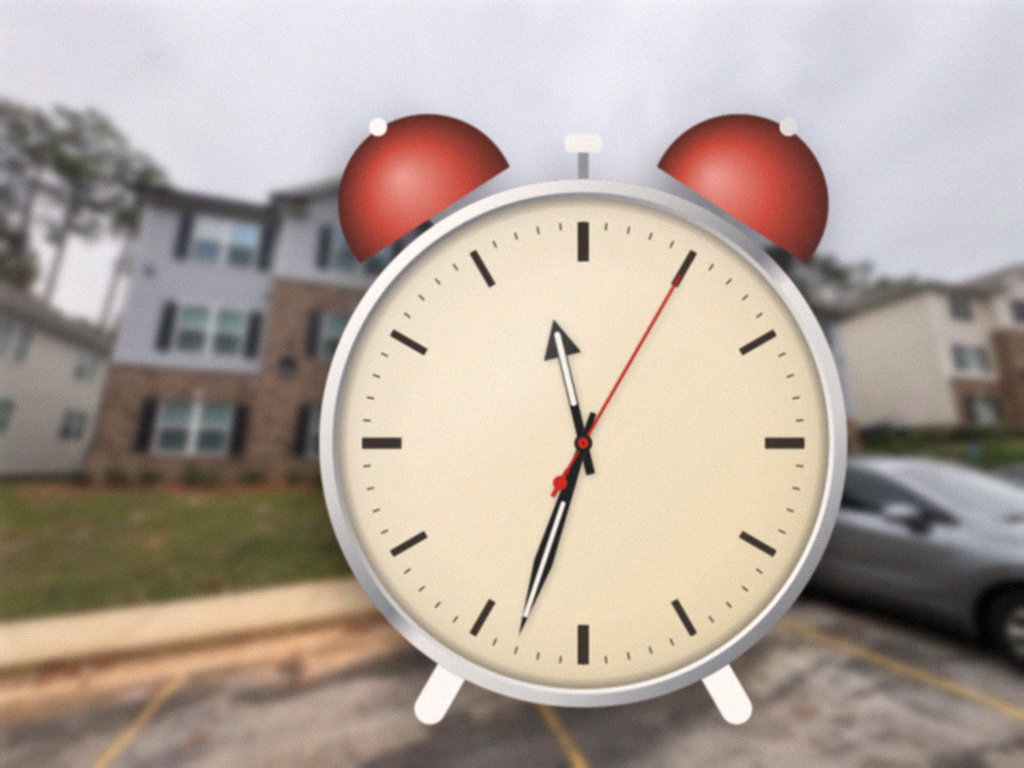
{"hour": 11, "minute": 33, "second": 5}
